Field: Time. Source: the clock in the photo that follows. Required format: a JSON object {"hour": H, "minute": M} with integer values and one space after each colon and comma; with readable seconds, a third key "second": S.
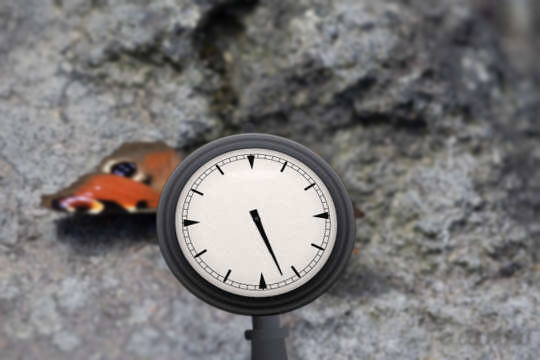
{"hour": 5, "minute": 27}
